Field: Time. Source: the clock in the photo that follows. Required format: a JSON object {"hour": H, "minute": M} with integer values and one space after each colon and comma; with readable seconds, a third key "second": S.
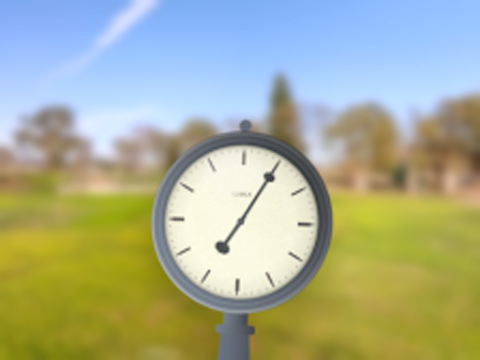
{"hour": 7, "minute": 5}
